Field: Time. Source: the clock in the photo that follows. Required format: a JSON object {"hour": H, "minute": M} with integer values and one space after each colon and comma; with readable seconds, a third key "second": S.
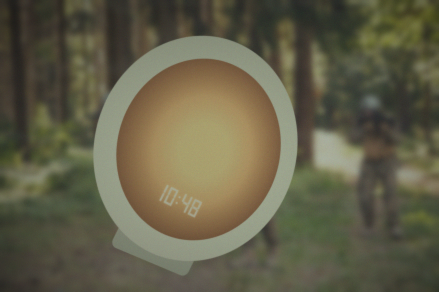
{"hour": 10, "minute": 48}
